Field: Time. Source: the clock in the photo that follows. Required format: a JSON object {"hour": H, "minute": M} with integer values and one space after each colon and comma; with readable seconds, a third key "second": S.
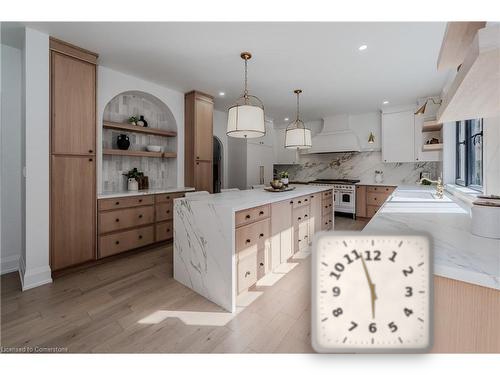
{"hour": 5, "minute": 57}
